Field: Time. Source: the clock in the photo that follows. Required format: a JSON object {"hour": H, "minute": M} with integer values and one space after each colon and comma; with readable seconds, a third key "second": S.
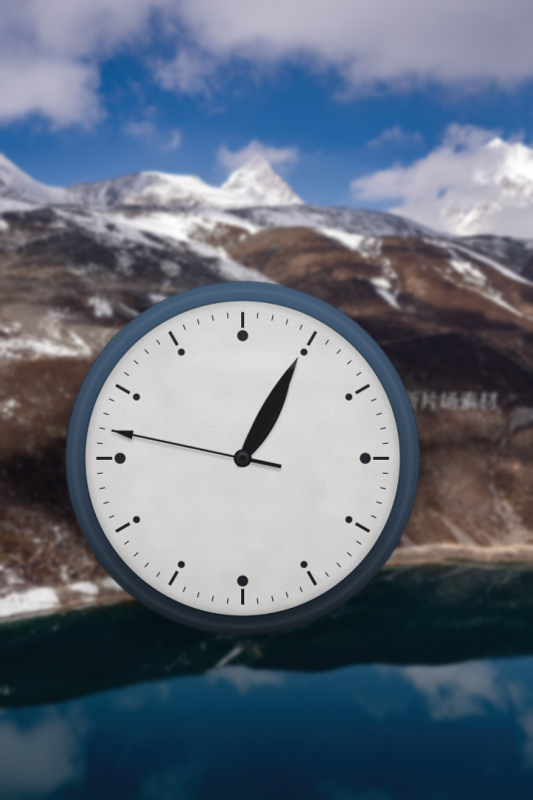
{"hour": 1, "minute": 4, "second": 47}
